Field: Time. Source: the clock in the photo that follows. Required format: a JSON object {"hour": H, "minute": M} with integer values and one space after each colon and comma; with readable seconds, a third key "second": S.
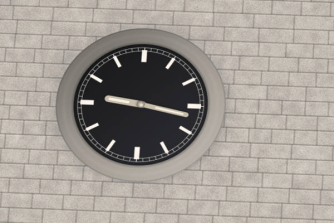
{"hour": 9, "minute": 17}
